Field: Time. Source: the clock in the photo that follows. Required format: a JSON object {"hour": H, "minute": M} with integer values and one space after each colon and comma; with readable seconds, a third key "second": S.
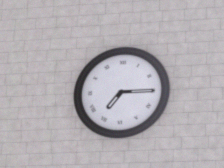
{"hour": 7, "minute": 15}
